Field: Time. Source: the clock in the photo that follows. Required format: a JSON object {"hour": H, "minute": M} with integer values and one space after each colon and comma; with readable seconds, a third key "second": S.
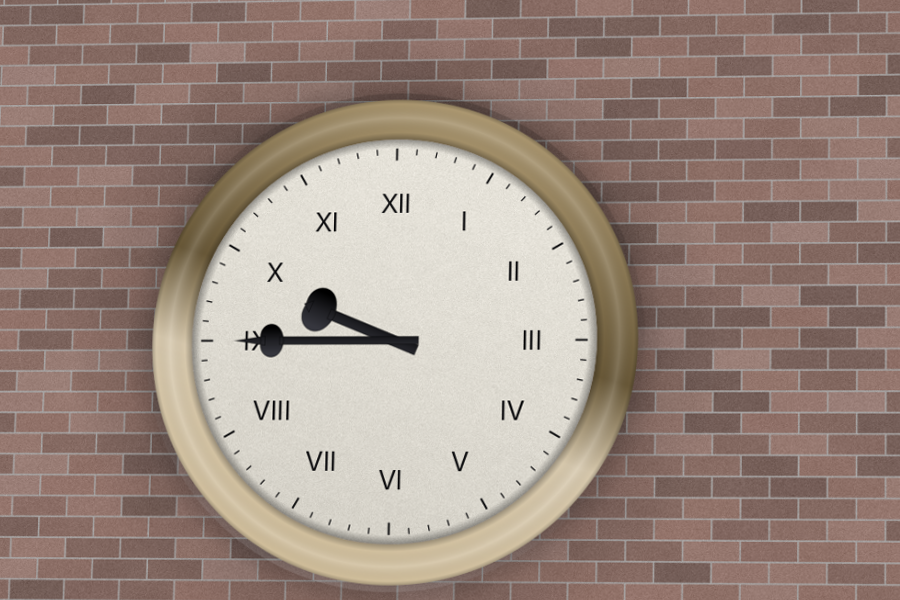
{"hour": 9, "minute": 45}
